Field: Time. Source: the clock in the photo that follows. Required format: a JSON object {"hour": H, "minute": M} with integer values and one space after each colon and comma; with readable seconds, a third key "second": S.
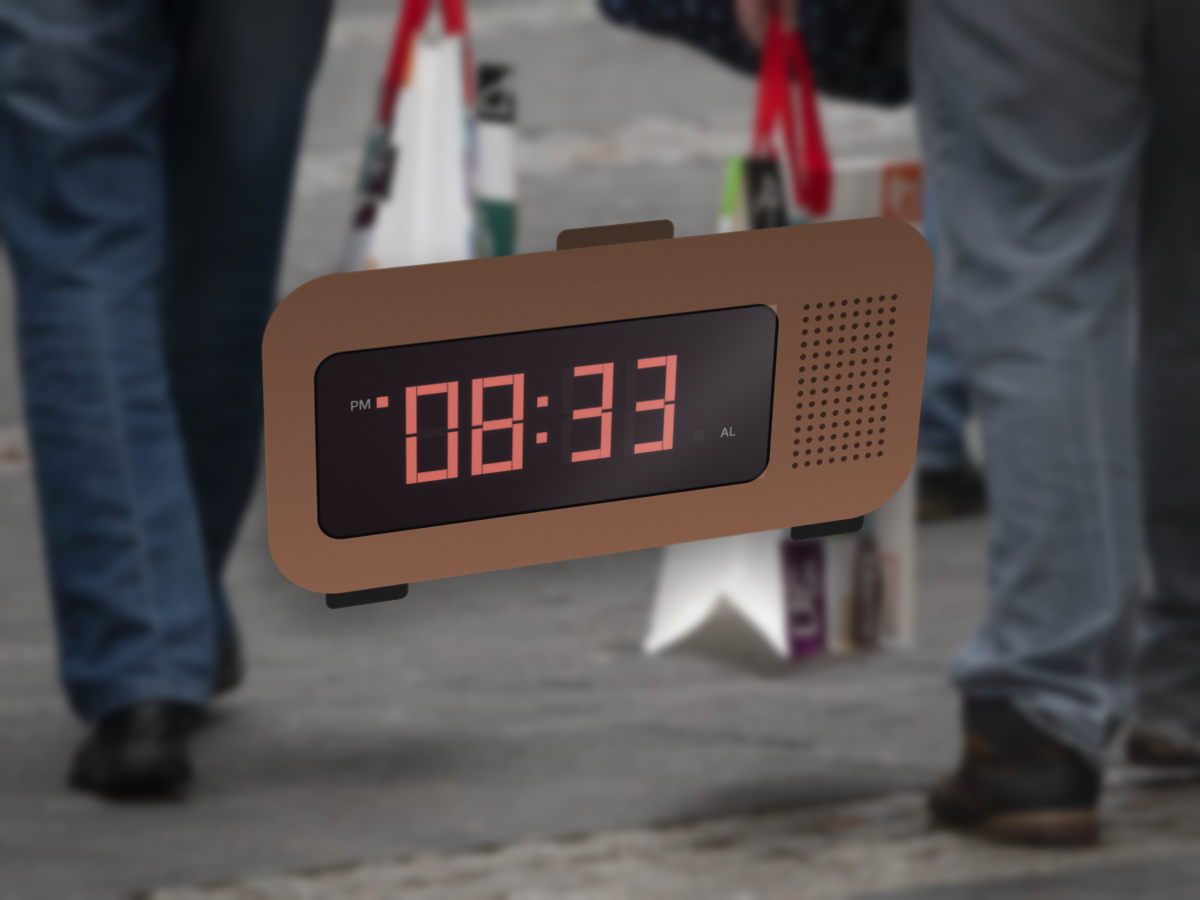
{"hour": 8, "minute": 33}
